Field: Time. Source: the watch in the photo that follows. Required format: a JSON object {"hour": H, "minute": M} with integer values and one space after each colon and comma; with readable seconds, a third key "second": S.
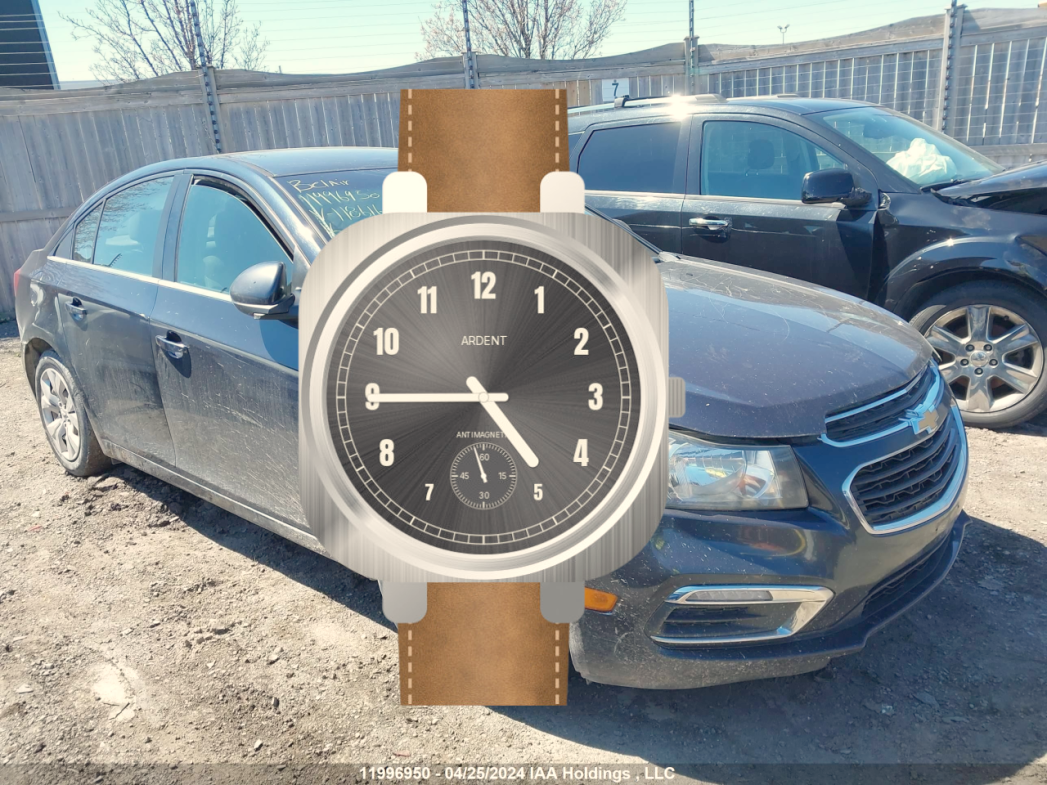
{"hour": 4, "minute": 44, "second": 57}
